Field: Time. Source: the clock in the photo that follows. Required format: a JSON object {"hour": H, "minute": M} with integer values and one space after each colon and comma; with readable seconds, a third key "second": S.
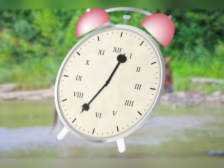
{"hour": 12, "minute": 35}
